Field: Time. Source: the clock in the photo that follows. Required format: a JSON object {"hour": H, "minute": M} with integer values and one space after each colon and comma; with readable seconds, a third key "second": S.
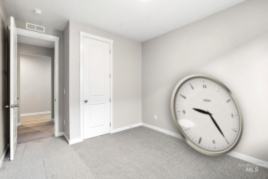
{"hour": 9, "minute": 25}
